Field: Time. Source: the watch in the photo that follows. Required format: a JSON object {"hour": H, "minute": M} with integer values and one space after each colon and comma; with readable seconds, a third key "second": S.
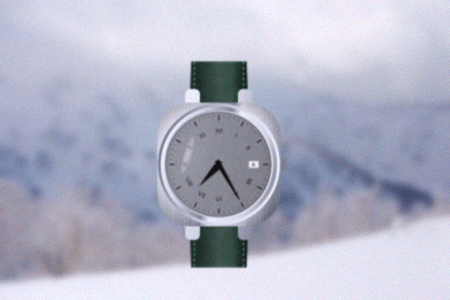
{"hour": 7, "minute": 25}
